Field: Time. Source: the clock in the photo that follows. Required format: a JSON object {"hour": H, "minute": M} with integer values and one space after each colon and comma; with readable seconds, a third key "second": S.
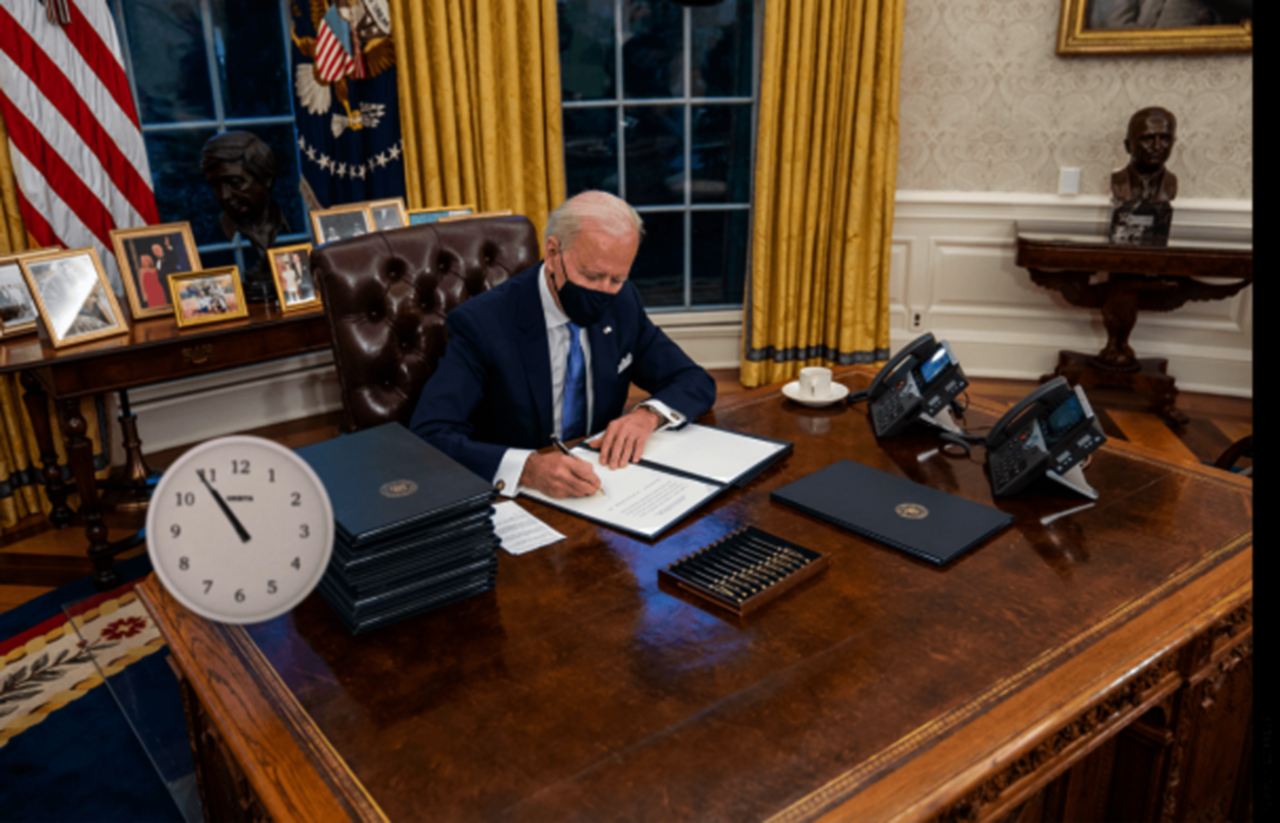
{"hour": 10, "minute": 54}
